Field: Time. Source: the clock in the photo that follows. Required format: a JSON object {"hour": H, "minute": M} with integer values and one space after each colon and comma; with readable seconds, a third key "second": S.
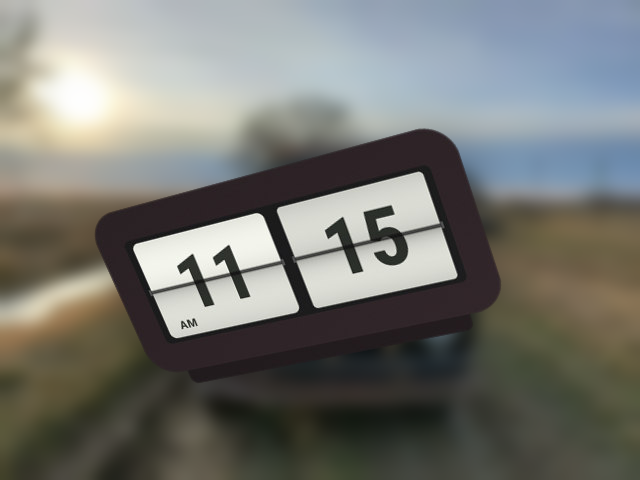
{"hour": 11, "minute": 15}
